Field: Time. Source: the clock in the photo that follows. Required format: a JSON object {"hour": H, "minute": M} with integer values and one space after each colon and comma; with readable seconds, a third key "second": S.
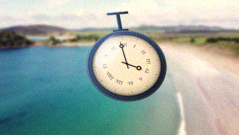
{"hour": 3, "minute": 59}
